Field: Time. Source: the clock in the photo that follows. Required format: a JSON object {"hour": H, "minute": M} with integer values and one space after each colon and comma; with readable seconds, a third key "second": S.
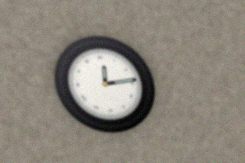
{"hour": 12, "minute": 14}
